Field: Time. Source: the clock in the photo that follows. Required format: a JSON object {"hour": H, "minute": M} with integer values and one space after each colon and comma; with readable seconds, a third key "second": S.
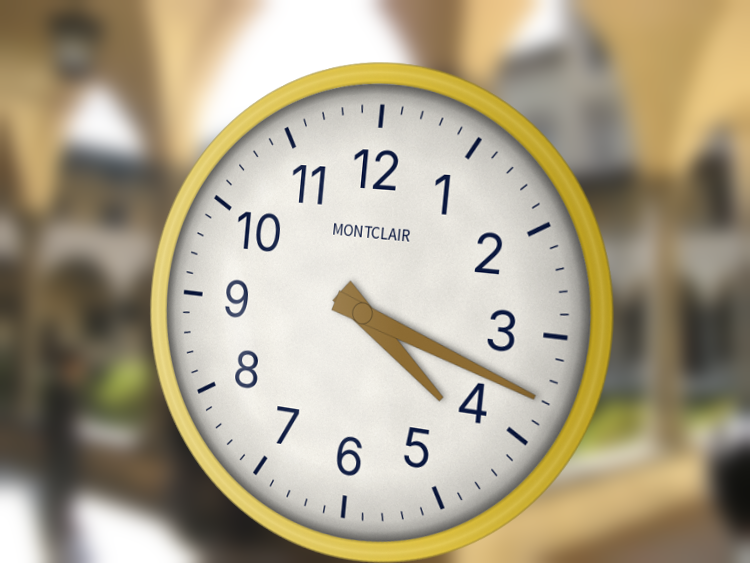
{"hour": 4, "minute": 18}
